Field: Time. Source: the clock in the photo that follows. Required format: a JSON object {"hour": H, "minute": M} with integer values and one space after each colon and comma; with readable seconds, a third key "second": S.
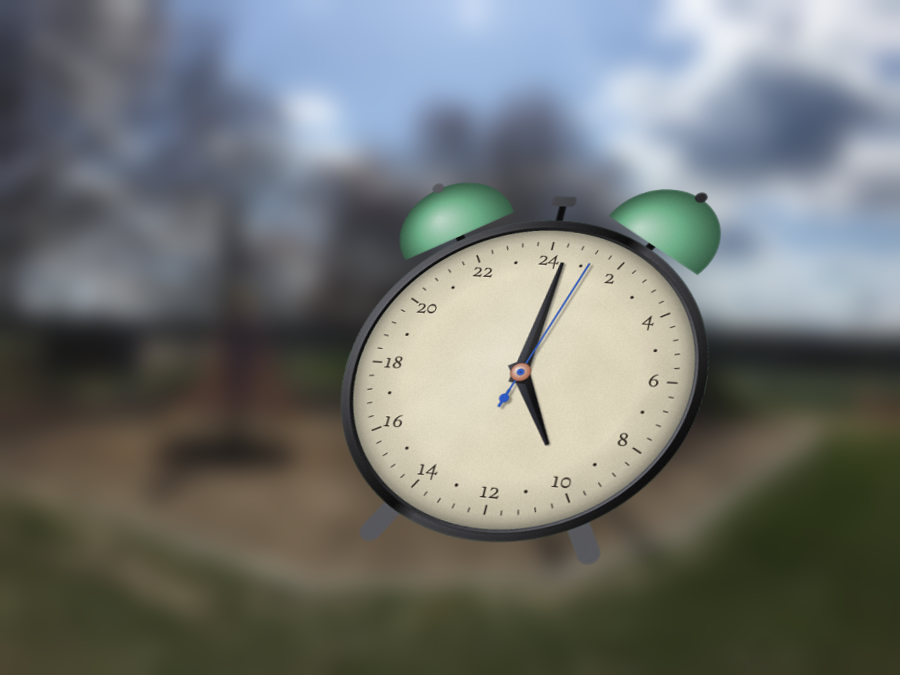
{"hour": 10, "minute": 1, "second": 3}
